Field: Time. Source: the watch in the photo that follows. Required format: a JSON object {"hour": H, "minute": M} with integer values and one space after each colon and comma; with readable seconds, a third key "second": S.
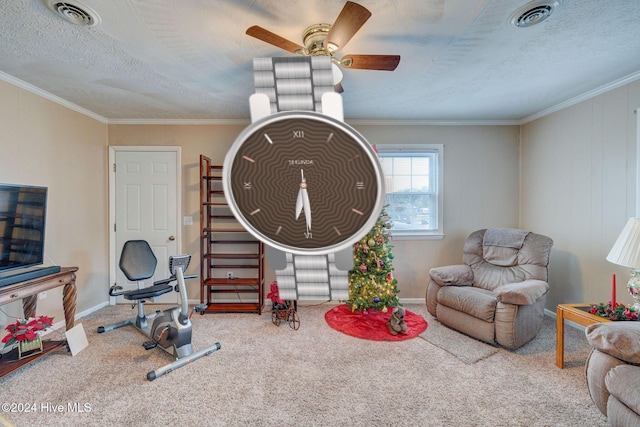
{"hour": 6, "minute": 29, "second": 30}
